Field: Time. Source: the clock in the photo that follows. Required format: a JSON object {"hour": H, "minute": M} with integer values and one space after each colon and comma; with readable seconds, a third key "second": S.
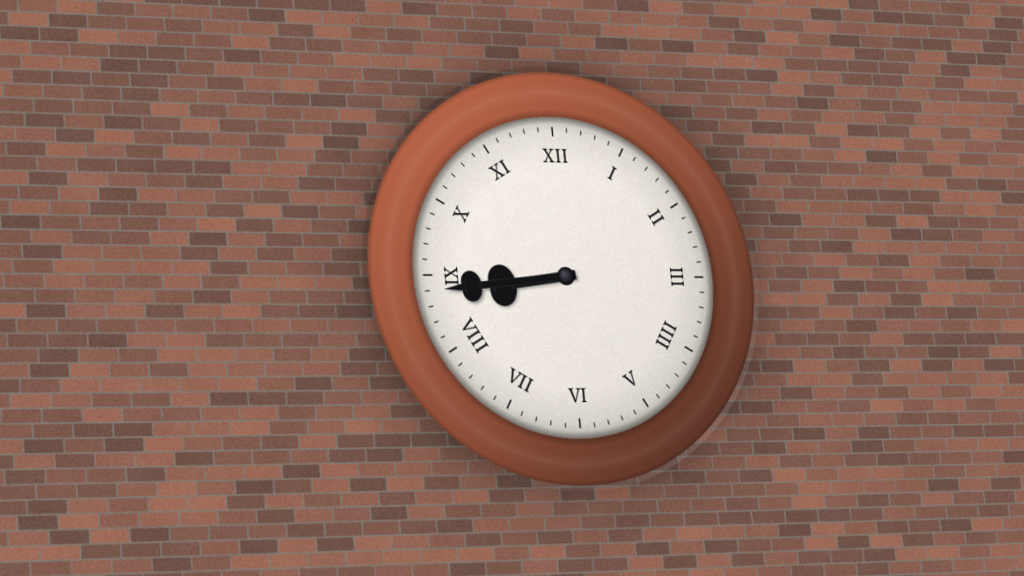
{"hour": 8, "minute": 44}
